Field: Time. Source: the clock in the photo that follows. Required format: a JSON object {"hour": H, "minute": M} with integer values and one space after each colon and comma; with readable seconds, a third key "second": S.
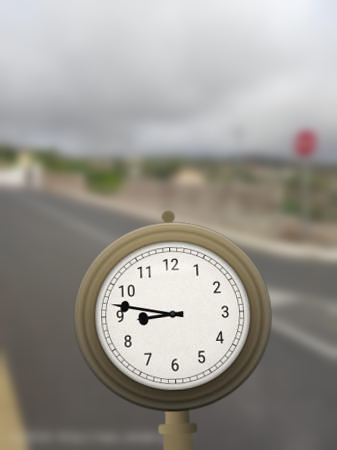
{"hour": 8, "minute": 47}
